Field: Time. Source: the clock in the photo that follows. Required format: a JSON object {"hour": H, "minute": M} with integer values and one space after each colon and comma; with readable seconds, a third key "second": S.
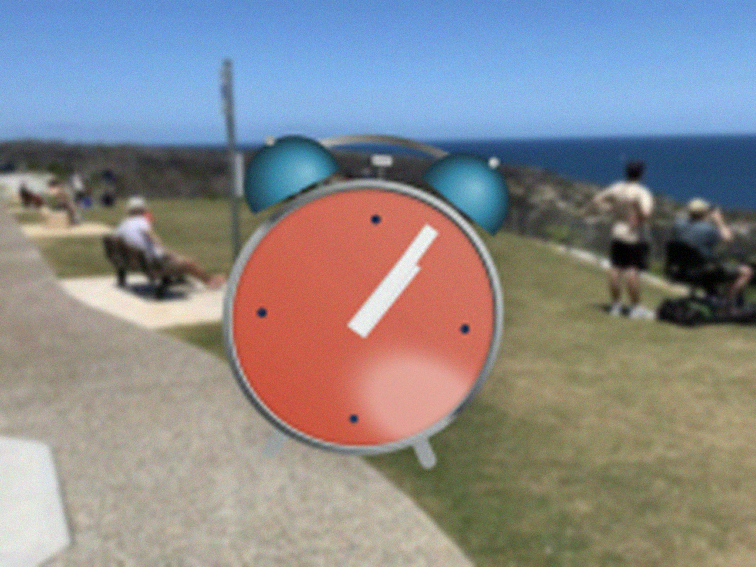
{"hour": 1, "minute": 5}
